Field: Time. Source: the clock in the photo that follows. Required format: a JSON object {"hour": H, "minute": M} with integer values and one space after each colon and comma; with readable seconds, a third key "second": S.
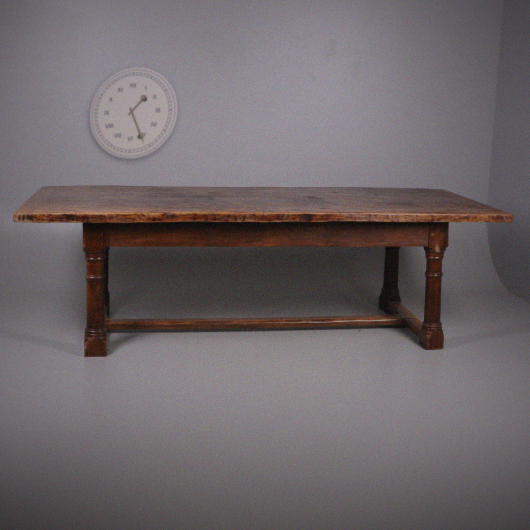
{"hour": 1, "minute": 26}
